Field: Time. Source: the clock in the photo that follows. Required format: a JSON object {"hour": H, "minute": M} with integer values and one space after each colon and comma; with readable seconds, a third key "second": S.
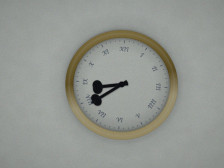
{"hour": 8, "minute": 39}
